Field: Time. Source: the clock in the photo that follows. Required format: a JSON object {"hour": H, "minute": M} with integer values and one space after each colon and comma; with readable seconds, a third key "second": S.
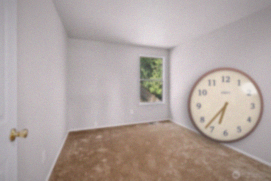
{"hour": 6, "minute": 37}
